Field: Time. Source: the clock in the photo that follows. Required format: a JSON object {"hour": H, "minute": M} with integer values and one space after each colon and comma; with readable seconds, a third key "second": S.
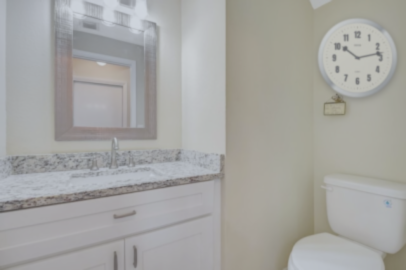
{"hour": 10, "minute": 13}
